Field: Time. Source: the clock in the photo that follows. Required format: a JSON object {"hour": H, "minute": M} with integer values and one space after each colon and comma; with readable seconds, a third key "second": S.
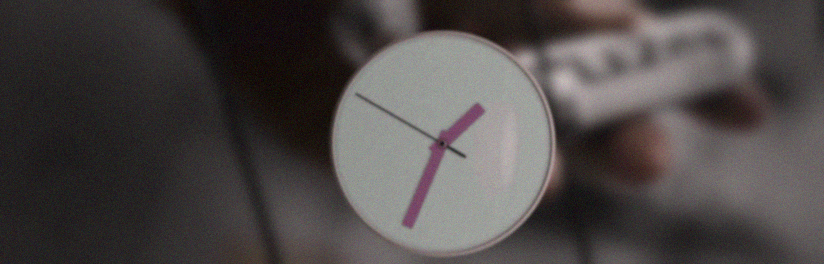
{"hour": 1, "minute": 33, "second": 50}
